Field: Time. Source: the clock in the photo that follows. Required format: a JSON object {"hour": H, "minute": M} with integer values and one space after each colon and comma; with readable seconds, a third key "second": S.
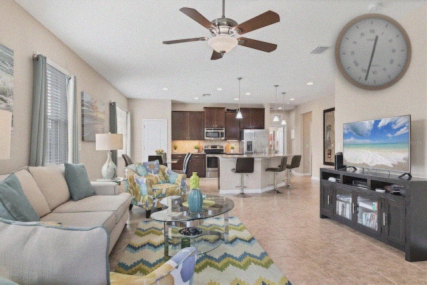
{"hour": 12, "minute": 33}
